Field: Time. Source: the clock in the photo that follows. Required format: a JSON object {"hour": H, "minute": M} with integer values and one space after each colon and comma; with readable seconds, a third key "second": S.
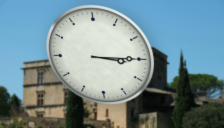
{"hour": 3, "minute": 15}
